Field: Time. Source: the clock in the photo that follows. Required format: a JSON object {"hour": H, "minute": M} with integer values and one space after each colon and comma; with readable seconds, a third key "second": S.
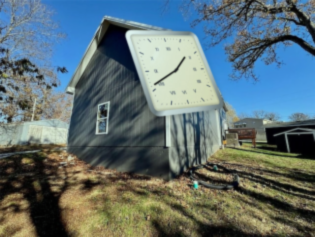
{"hour": 1, "minute": 41}
